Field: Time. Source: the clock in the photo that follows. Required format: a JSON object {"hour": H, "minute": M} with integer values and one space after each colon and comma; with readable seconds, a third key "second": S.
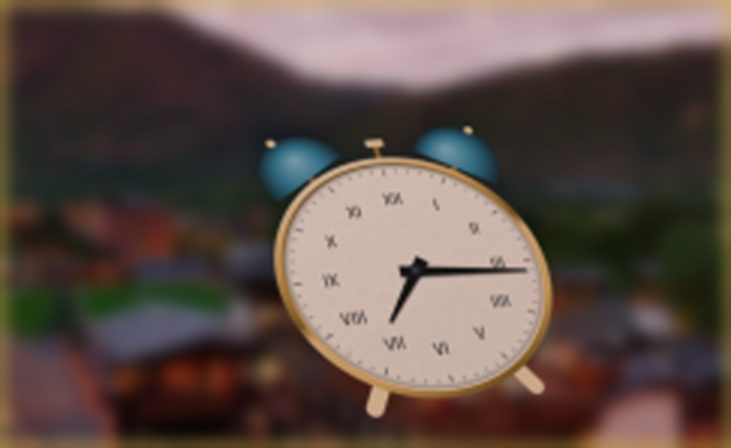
{"hour": 7, "minute": 16}
